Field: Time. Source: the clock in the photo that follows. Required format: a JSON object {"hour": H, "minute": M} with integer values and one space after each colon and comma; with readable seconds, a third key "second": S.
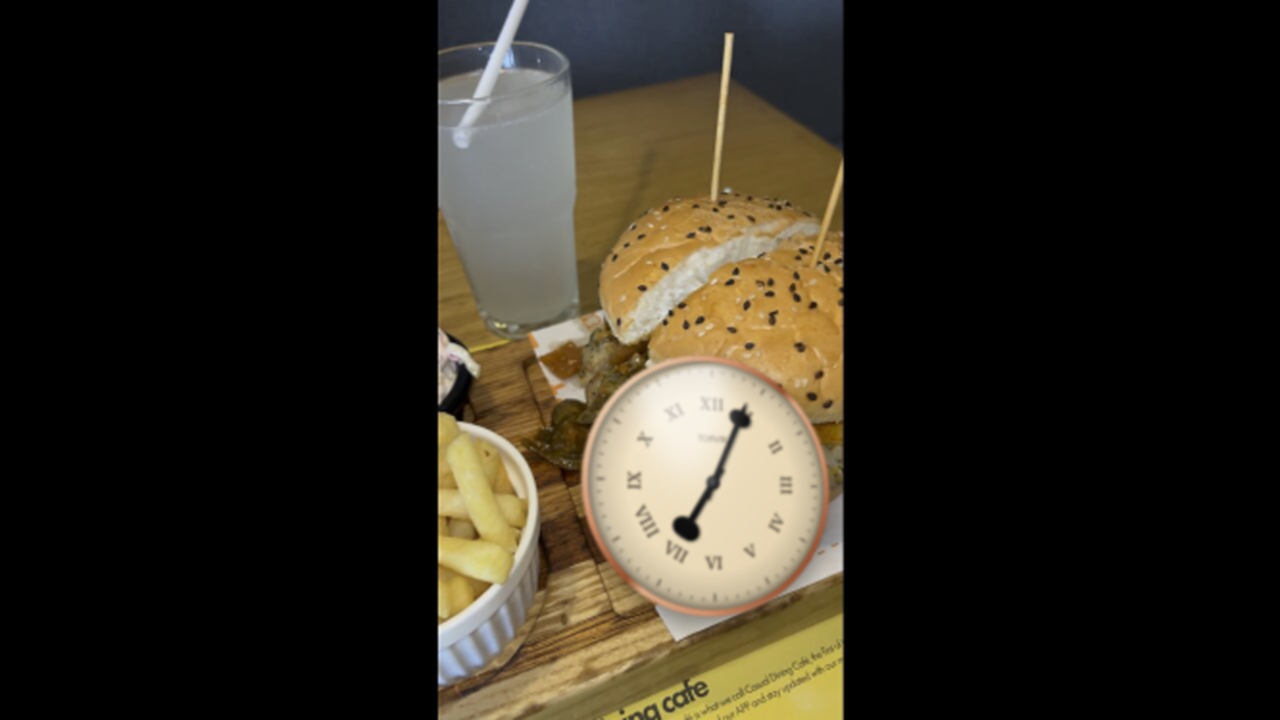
{"hour": 7, "minute": 4}
